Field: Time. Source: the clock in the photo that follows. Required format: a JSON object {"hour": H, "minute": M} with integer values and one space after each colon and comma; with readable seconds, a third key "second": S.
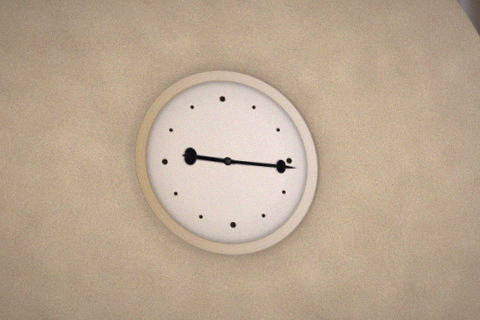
{"hour": 9, "minute": 16}
